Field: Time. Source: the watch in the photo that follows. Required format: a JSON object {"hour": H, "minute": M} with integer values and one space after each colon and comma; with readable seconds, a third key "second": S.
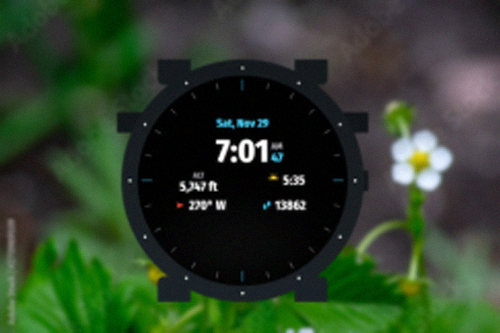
{"hour": 7, "minute": 1}
